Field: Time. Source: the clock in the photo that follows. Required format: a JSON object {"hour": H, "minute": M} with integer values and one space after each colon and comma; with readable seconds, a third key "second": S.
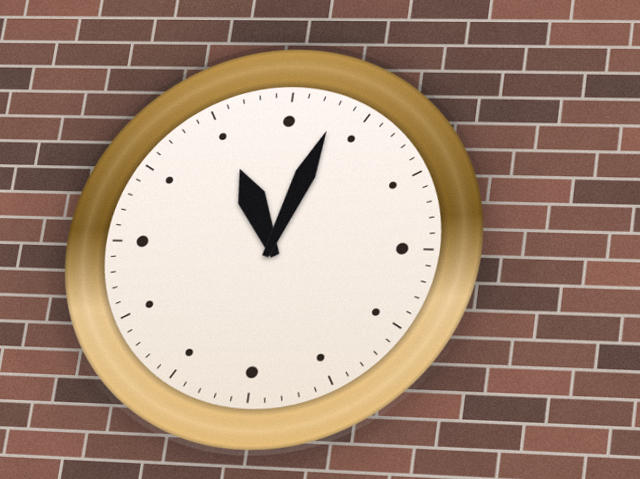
{"hour": 11, "minute": 3}
